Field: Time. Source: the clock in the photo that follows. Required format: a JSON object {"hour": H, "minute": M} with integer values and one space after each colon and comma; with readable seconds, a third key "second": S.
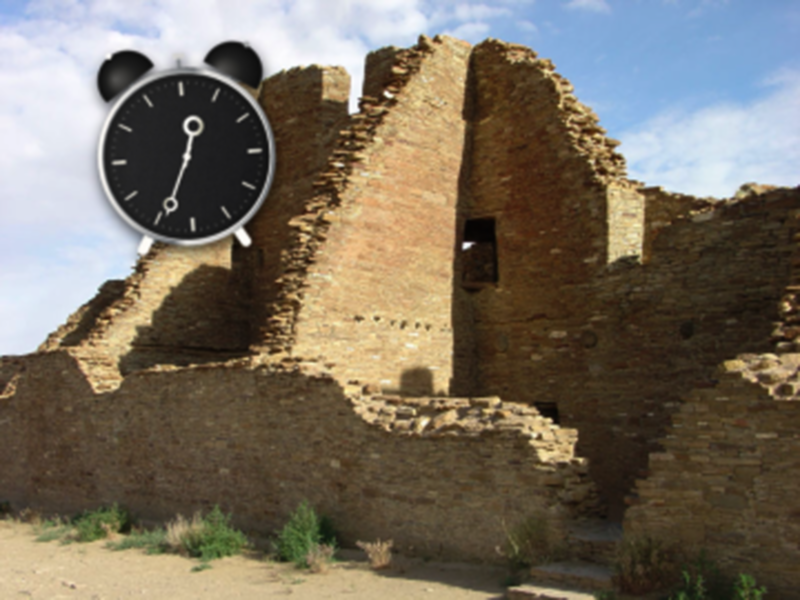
{"hour": 12, "minute": 34}
